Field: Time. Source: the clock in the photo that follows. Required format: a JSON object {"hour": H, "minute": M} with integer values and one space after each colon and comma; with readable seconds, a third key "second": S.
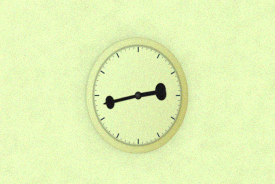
{"hour": 2, "minute": 43}
